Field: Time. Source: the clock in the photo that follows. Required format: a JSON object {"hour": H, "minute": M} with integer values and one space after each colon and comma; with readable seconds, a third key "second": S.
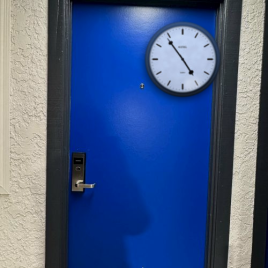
{"hour": 4, "minute": 54}
